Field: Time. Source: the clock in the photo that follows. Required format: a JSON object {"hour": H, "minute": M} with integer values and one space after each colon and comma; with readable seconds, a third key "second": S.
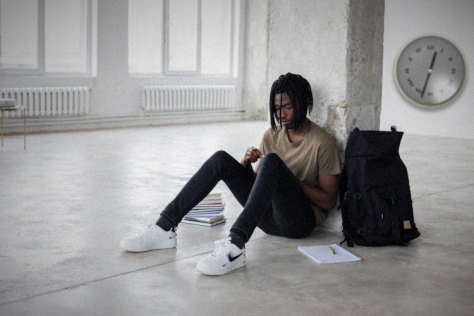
{"hour": 12, "minute": 33}
